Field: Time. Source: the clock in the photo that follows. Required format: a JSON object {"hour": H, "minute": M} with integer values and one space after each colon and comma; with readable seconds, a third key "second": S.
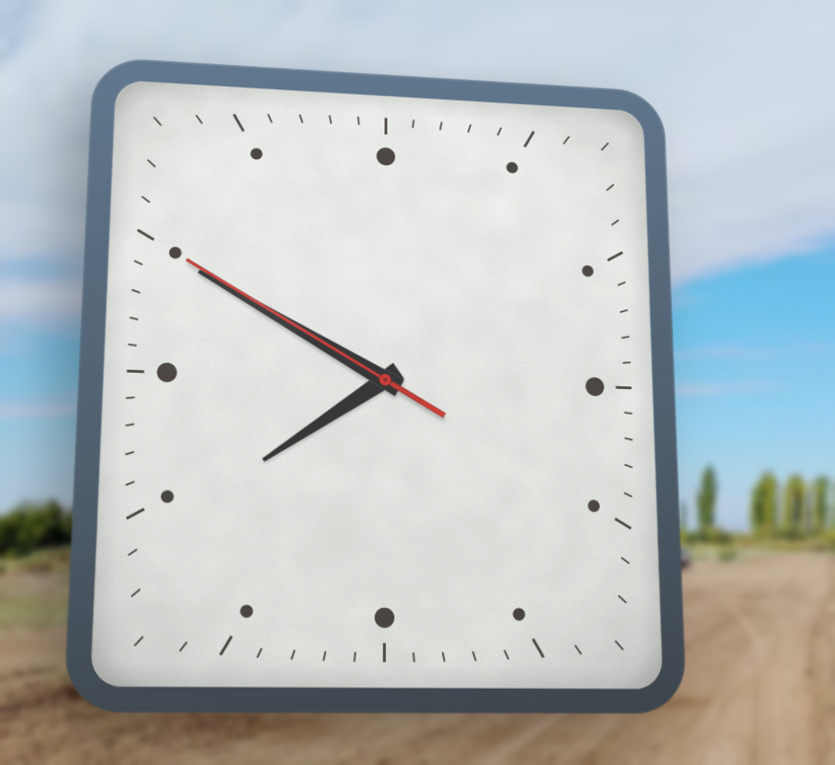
{"hour": 7, "minute": 49, "second": 50}
